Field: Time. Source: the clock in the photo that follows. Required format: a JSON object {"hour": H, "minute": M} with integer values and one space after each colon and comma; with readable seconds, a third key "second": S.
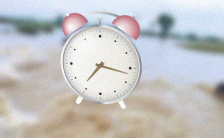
{"hour": 7, "minute": 17}
